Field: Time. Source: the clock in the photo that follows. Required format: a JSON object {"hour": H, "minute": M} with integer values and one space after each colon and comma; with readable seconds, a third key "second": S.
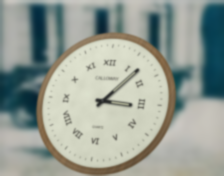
{"hour": 3, "minute": 7}
